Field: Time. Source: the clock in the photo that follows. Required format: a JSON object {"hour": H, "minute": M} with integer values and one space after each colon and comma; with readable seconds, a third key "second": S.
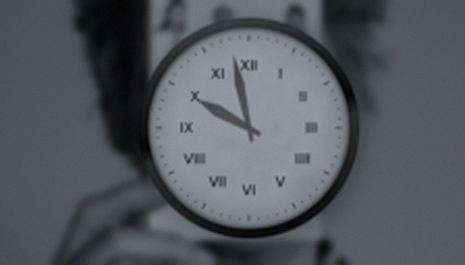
{"hour": 9, "minute": 58}
